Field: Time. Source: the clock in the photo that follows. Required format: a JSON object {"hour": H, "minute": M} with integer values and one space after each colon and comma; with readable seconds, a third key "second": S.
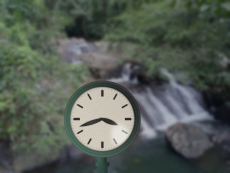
{"hour": 3, "minute": 42}
